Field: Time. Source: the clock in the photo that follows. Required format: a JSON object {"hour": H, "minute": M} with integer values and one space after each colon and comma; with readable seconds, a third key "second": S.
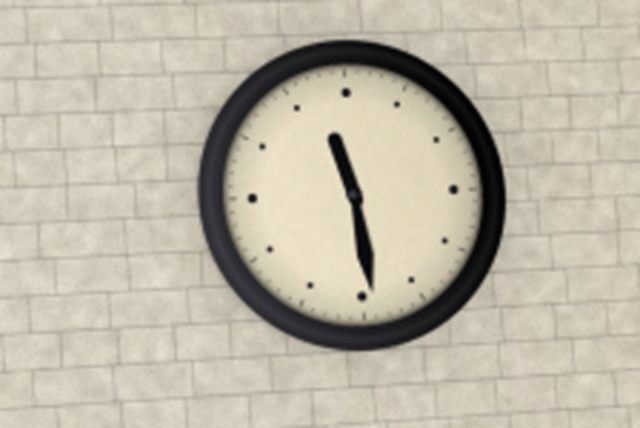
{"hour": 11, "minute": 29}
